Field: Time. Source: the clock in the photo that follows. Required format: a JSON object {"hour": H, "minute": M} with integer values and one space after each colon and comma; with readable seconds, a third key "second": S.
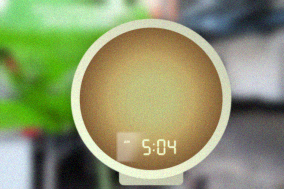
{"hour": 5, "minute": 4}
